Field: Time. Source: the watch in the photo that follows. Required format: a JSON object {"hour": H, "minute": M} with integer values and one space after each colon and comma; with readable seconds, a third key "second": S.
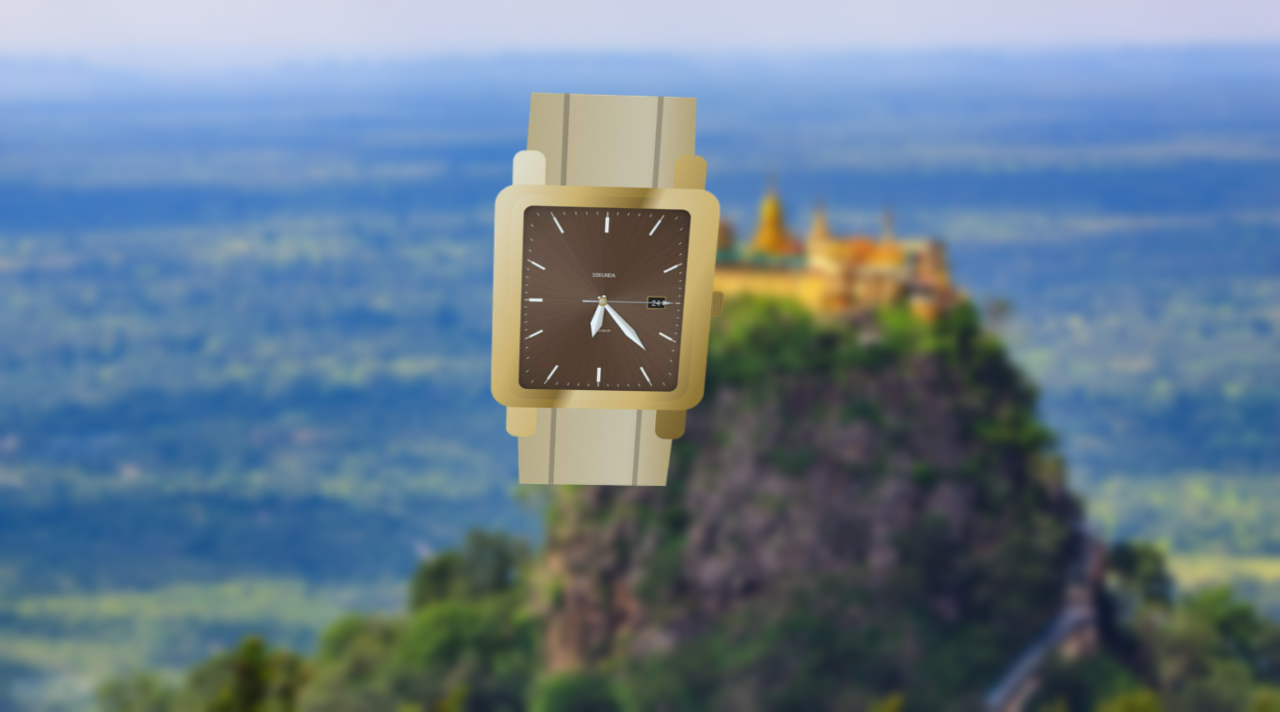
{"hour": 6, "minute": 23, "second": 15}
